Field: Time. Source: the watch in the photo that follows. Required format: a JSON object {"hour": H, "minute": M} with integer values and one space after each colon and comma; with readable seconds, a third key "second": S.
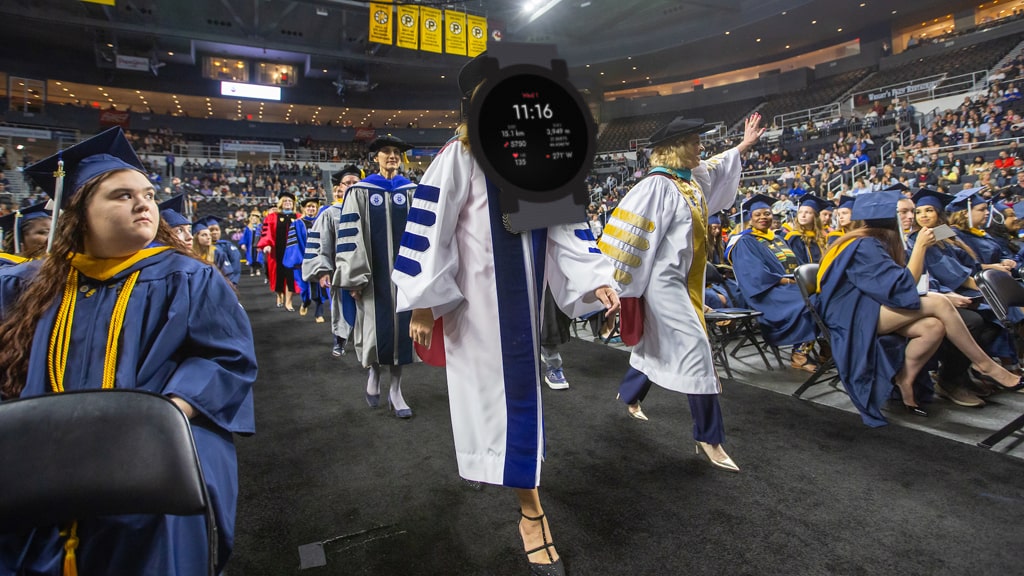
{"hour": 11, "minute": 16}
